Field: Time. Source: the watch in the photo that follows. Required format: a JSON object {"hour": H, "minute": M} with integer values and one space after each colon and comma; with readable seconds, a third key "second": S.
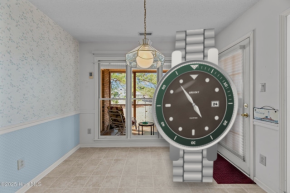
{"hour": 4, "minute": 54}
